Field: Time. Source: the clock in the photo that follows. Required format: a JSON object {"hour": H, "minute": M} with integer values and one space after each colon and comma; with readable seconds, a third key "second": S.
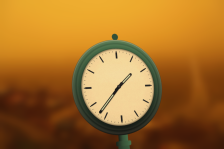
{"hour": 1, "minute": 37}
